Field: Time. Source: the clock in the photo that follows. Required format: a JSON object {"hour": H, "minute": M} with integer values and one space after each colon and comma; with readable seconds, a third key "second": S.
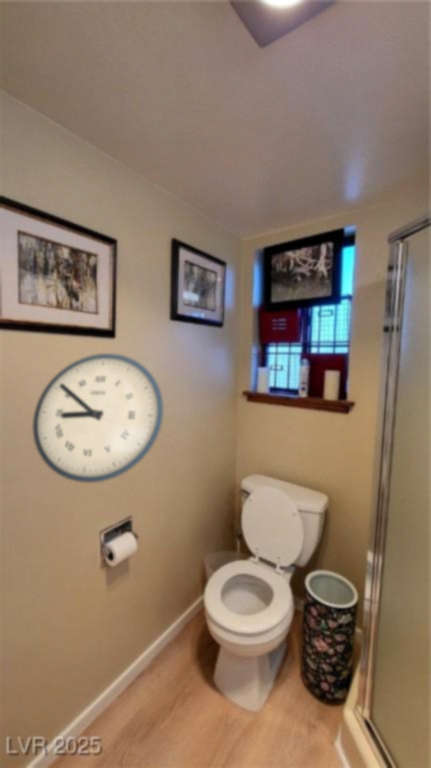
{"hour": 8, "minute": 51}
